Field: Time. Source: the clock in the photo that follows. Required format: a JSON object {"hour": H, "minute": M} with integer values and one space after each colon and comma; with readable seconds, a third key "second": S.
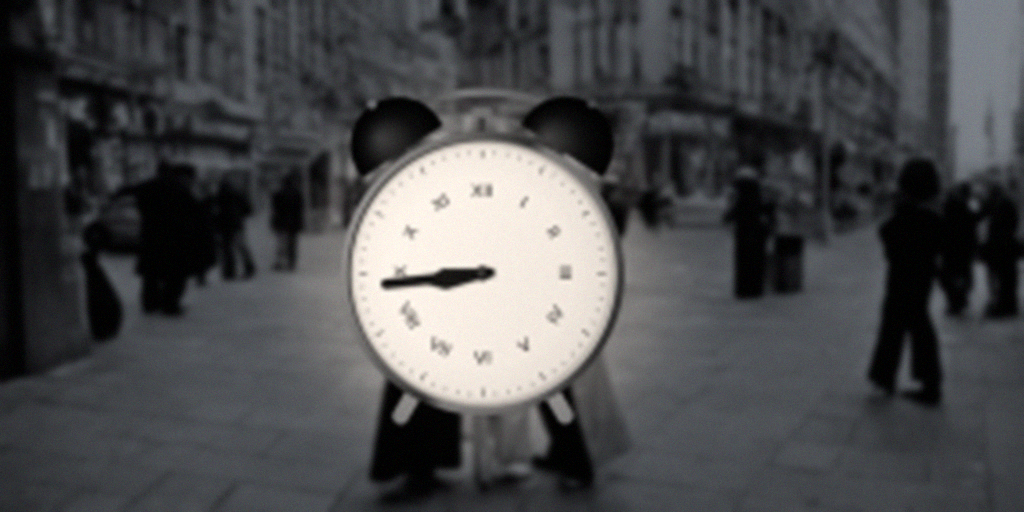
{"hour": 8, "minute": 44}
